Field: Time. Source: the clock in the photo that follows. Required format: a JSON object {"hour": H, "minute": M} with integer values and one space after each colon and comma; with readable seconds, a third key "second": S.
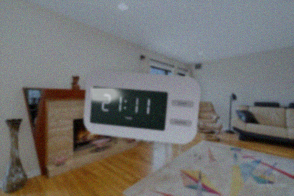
{"hour": 21, "minute": 11}
